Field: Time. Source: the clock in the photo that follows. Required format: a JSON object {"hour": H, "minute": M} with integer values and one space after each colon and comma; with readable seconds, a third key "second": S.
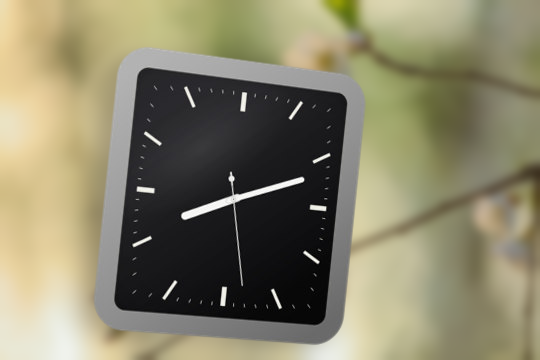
{"hour": 8, "minute": 11, "second": 28}
